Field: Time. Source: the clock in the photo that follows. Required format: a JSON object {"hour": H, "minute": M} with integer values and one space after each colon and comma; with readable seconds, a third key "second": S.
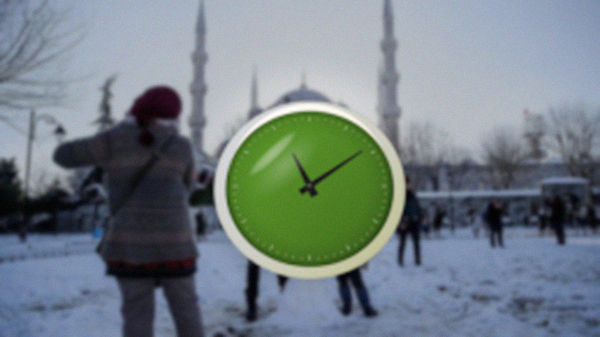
{"hour": 11, "minute": 9}
